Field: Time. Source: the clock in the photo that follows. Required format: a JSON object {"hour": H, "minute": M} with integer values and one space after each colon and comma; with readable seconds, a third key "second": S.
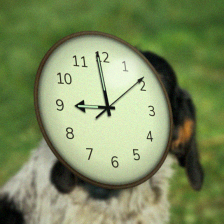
{"hour": 8, "minute": 59, "second": 9}
